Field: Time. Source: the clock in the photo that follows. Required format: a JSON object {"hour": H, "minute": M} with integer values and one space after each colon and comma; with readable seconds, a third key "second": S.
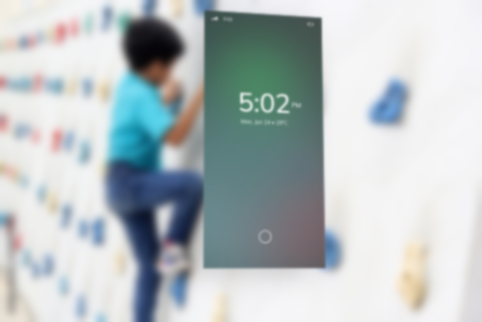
{"hour": 5, "minute": 2}
